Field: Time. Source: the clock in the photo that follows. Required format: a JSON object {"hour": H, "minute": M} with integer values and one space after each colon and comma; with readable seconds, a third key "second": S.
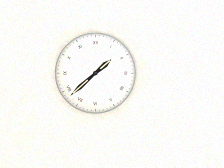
{"hour": 1, "minute": 38}
